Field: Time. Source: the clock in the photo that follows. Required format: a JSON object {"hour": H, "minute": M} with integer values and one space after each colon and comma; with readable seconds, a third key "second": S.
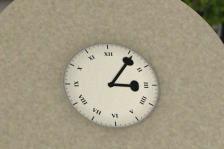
{"hour": 3, "minute": 6}
